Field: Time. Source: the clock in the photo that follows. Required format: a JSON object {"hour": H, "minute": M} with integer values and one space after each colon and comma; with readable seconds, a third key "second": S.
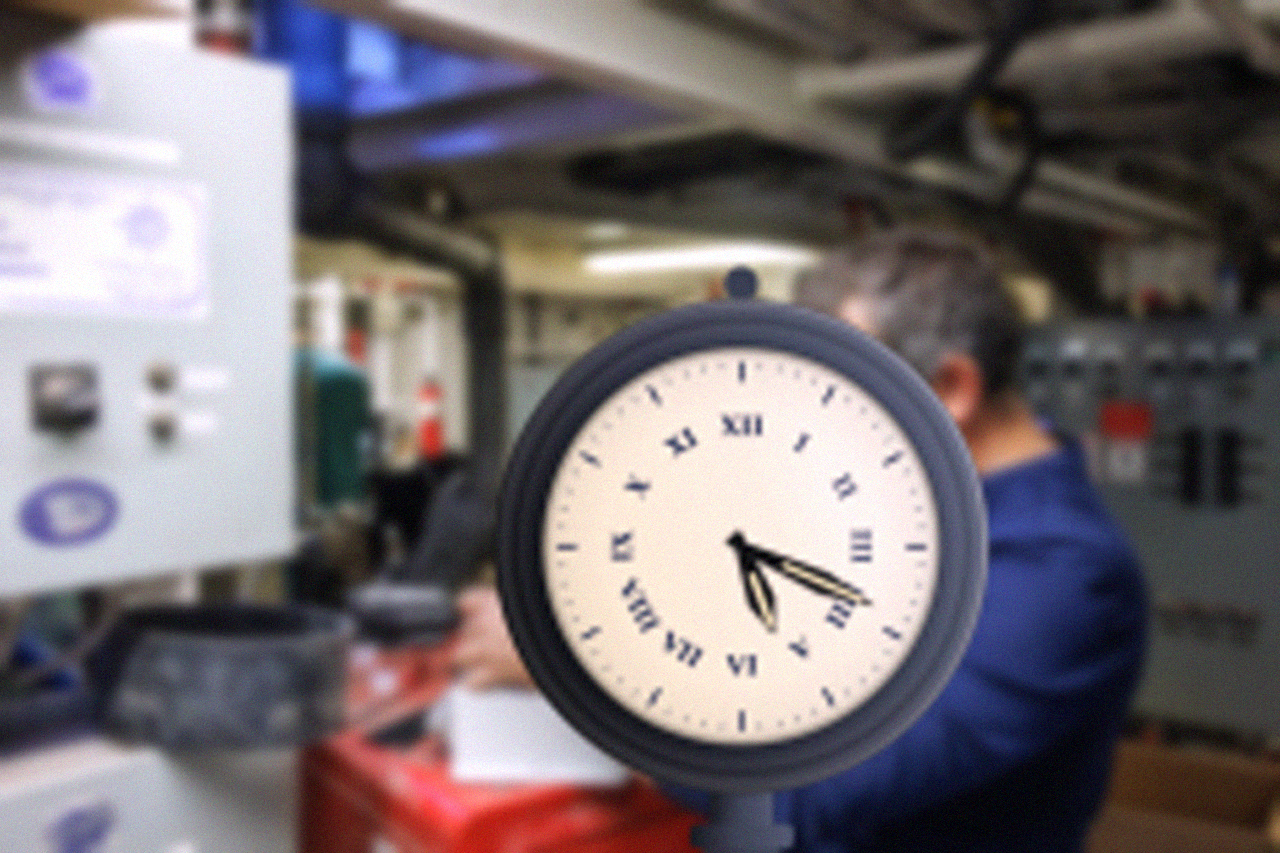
{"hour": 5, "minute": 19}
